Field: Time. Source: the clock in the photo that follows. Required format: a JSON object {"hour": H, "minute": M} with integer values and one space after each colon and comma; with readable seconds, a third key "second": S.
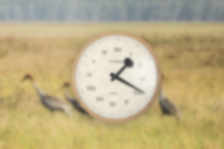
{"hour": 1, "minute": 19}
